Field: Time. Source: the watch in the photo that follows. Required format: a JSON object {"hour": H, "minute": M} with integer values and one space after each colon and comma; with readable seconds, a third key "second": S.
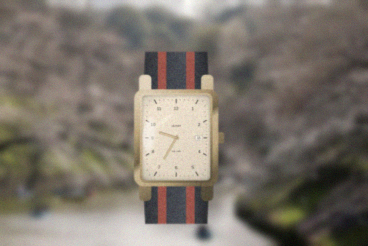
{"hour": 9, "minute": 35}
